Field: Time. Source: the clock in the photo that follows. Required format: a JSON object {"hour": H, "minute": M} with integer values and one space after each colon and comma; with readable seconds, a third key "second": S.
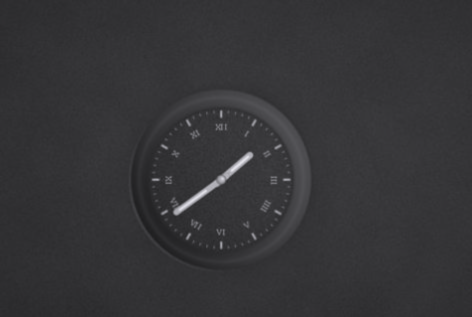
{"hour": 1, "minute": 39}
